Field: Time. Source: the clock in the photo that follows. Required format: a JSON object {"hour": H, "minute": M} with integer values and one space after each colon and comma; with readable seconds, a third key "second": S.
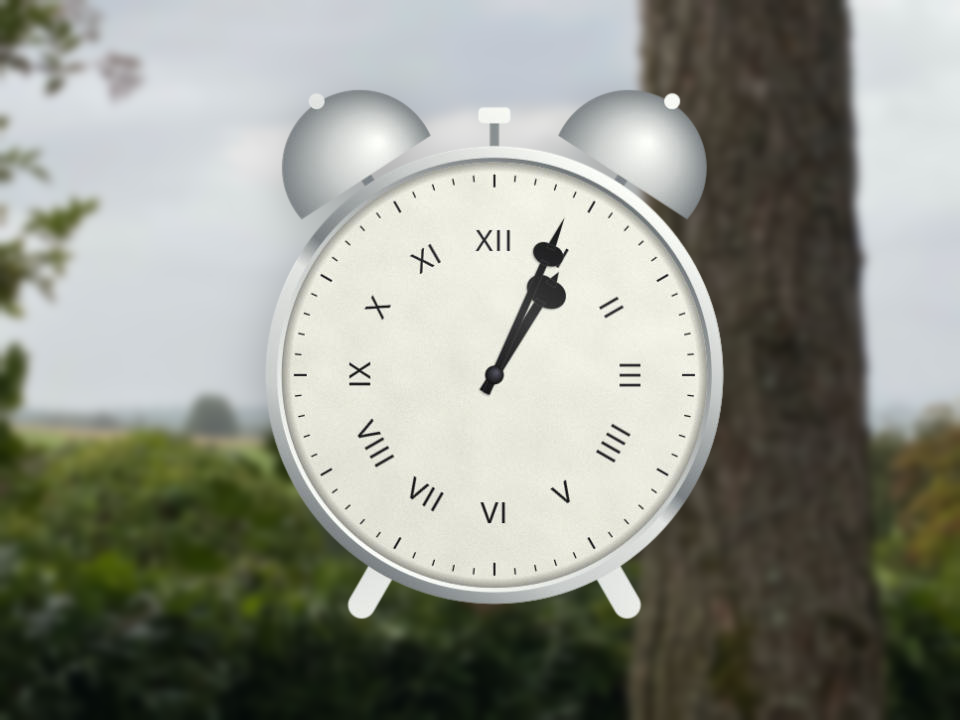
{"hour": 1, "minute": 4}
